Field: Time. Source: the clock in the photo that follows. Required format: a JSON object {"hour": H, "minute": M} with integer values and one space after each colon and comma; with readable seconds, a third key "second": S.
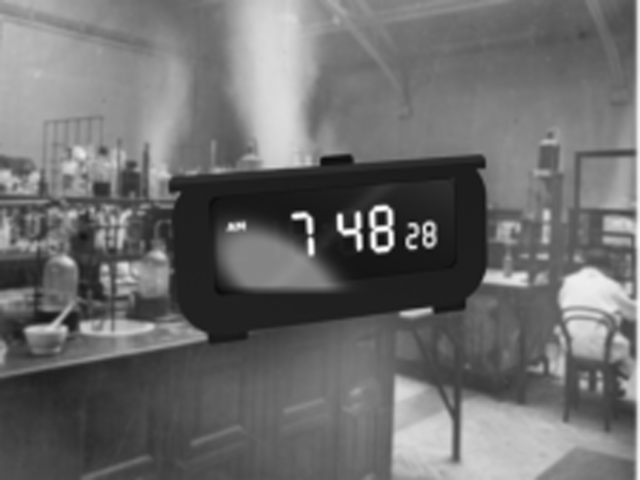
{"hour": 7, "minute": 48, "second": 28}
